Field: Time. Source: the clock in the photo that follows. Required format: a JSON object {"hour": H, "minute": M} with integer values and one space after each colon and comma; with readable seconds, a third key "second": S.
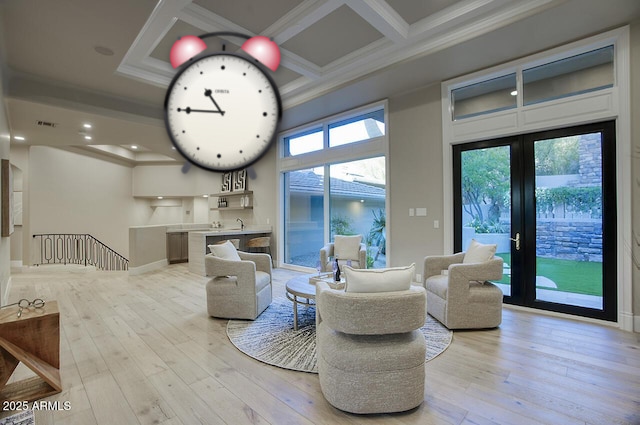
{"hour": 10, "minute": 45}
